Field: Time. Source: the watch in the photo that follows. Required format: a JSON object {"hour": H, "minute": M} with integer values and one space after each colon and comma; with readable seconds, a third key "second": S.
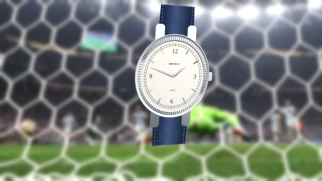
{"hour": 1, "minute": 48}
